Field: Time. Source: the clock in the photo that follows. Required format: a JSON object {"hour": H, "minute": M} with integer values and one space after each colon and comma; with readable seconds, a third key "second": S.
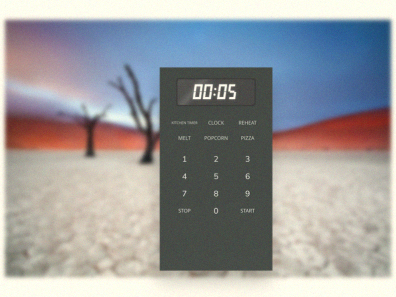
{"hour": 0, "minute": 5}
